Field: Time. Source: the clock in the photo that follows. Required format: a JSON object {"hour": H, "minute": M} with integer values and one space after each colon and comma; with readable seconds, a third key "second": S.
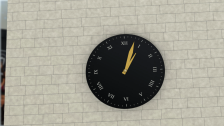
{"hour": 1, "minute": 3}
